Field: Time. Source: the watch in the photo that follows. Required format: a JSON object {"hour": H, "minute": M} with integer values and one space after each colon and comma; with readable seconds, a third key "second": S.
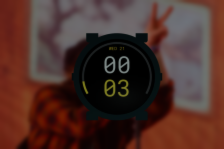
{"hour": 0, "minute": 3}
